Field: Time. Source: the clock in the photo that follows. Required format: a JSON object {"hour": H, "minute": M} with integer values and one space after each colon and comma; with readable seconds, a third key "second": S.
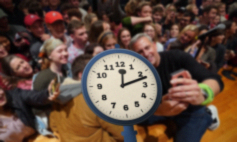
{"hour": 12, "minute": 12}
